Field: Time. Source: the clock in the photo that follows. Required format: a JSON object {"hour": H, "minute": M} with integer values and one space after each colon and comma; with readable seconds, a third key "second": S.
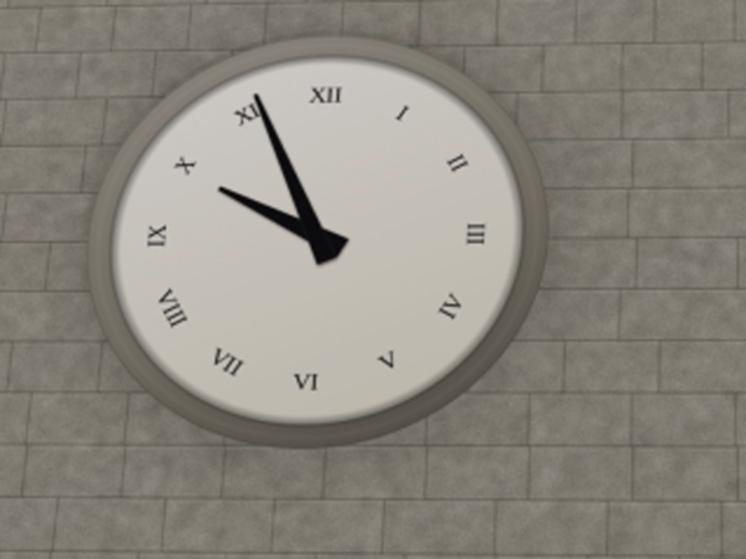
{"hour": 9, "minute": 56}
